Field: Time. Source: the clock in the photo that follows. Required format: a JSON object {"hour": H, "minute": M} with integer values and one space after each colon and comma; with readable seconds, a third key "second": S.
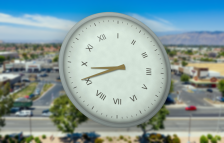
{"hour": 9, "minute": 46}
